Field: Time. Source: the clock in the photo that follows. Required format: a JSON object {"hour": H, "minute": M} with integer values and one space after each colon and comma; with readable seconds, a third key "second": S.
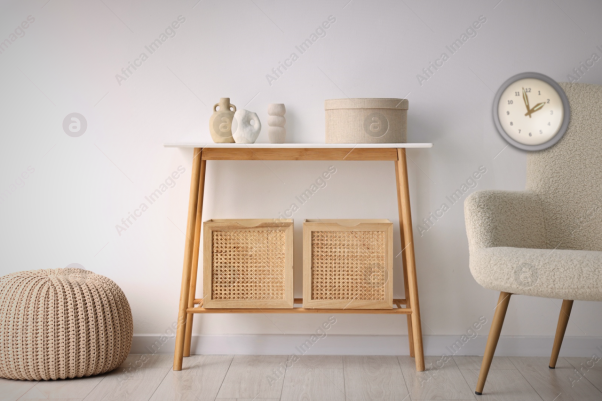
{"hour": 1, "minute": 58}
